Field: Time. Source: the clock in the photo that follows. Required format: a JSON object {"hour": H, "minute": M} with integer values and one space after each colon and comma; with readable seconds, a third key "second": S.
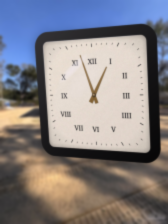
{"hour": 12, "minute": 57}
